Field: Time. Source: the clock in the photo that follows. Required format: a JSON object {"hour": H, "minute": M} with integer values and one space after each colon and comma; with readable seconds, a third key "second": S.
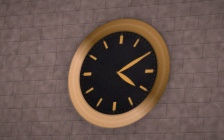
{"hour": 4, "minute": 10}
